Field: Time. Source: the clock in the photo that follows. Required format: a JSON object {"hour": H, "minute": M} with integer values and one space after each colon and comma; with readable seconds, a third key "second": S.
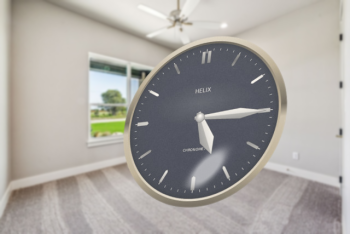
{"hour": 5, "minute": 15}
